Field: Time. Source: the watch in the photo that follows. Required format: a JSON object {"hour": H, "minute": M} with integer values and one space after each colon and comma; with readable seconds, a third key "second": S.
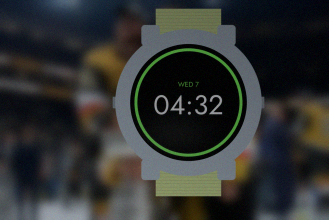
{"hour": 4, "minute": 32}
